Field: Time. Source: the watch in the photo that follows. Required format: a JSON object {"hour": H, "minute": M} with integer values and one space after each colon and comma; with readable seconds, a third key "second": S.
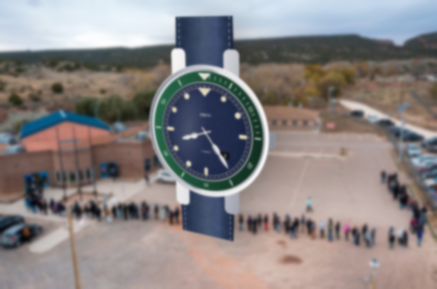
{"hour": 8, "minute": 24}
